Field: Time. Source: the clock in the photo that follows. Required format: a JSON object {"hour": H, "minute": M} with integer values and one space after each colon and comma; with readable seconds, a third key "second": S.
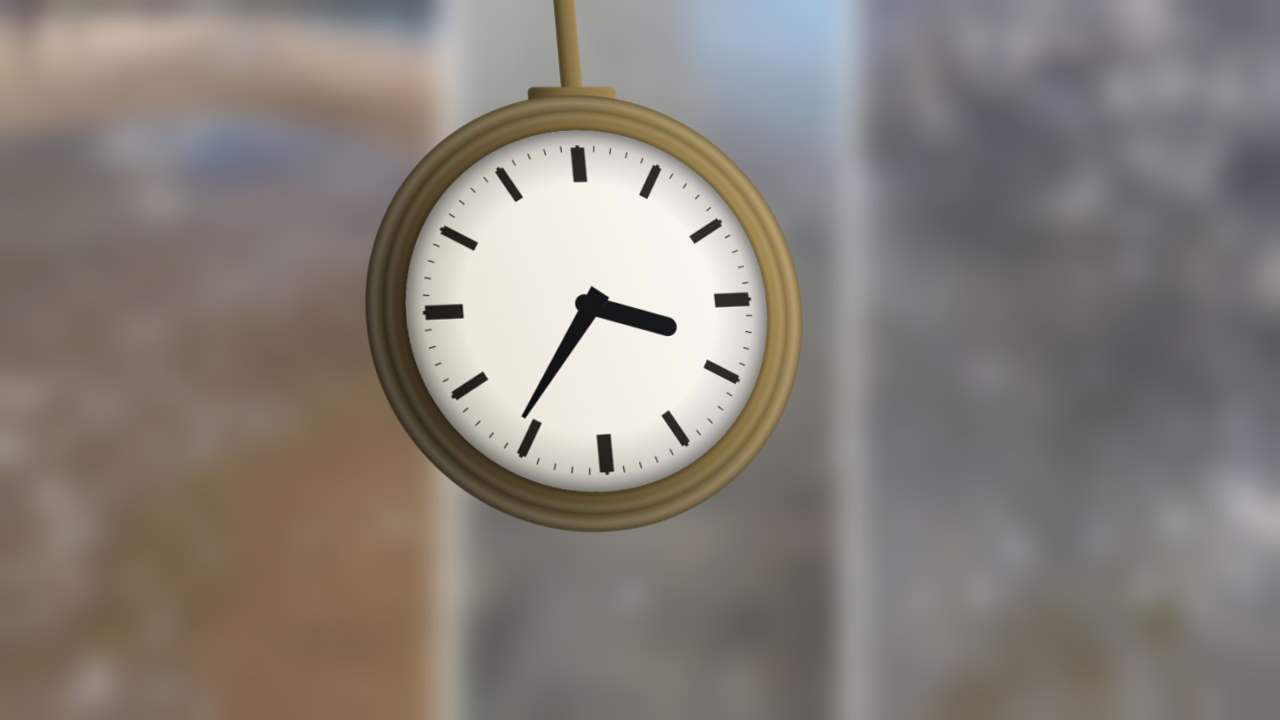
{"hour": 3, "minute": 36}
